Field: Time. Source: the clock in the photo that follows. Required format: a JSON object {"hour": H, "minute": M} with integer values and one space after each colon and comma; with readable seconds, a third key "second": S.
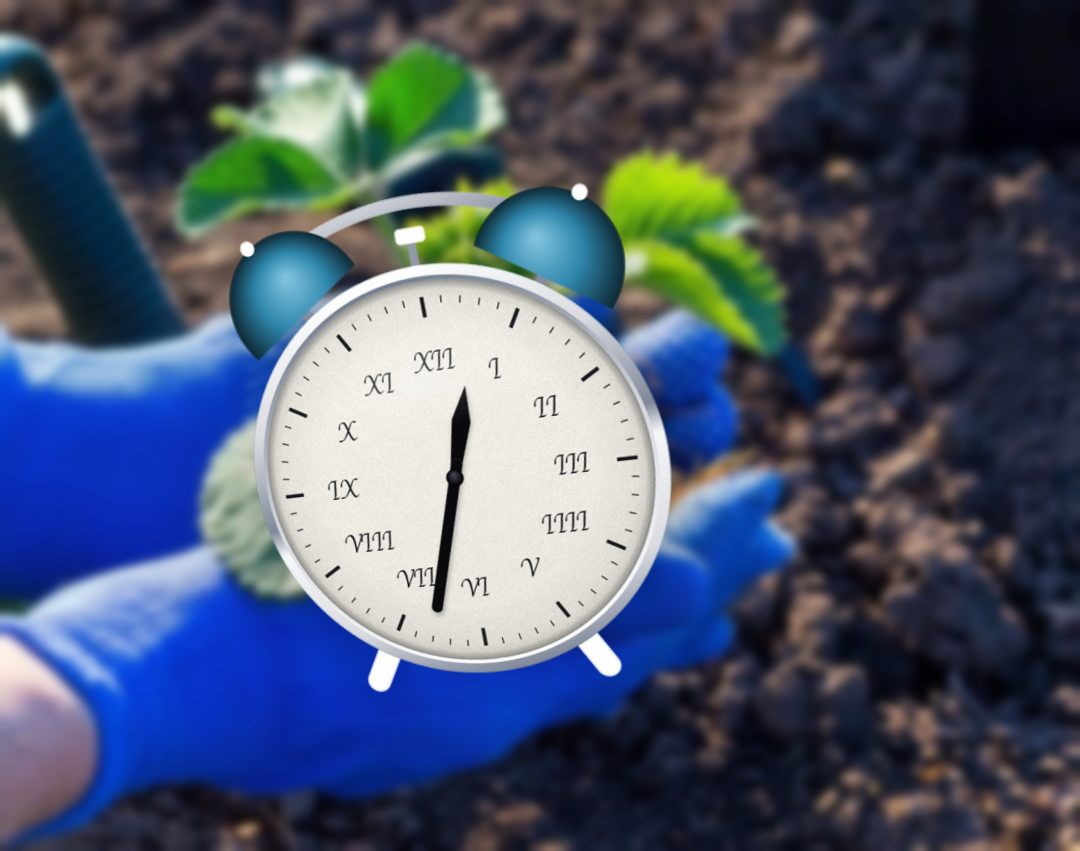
{"hour": 12, "minute": 33}
